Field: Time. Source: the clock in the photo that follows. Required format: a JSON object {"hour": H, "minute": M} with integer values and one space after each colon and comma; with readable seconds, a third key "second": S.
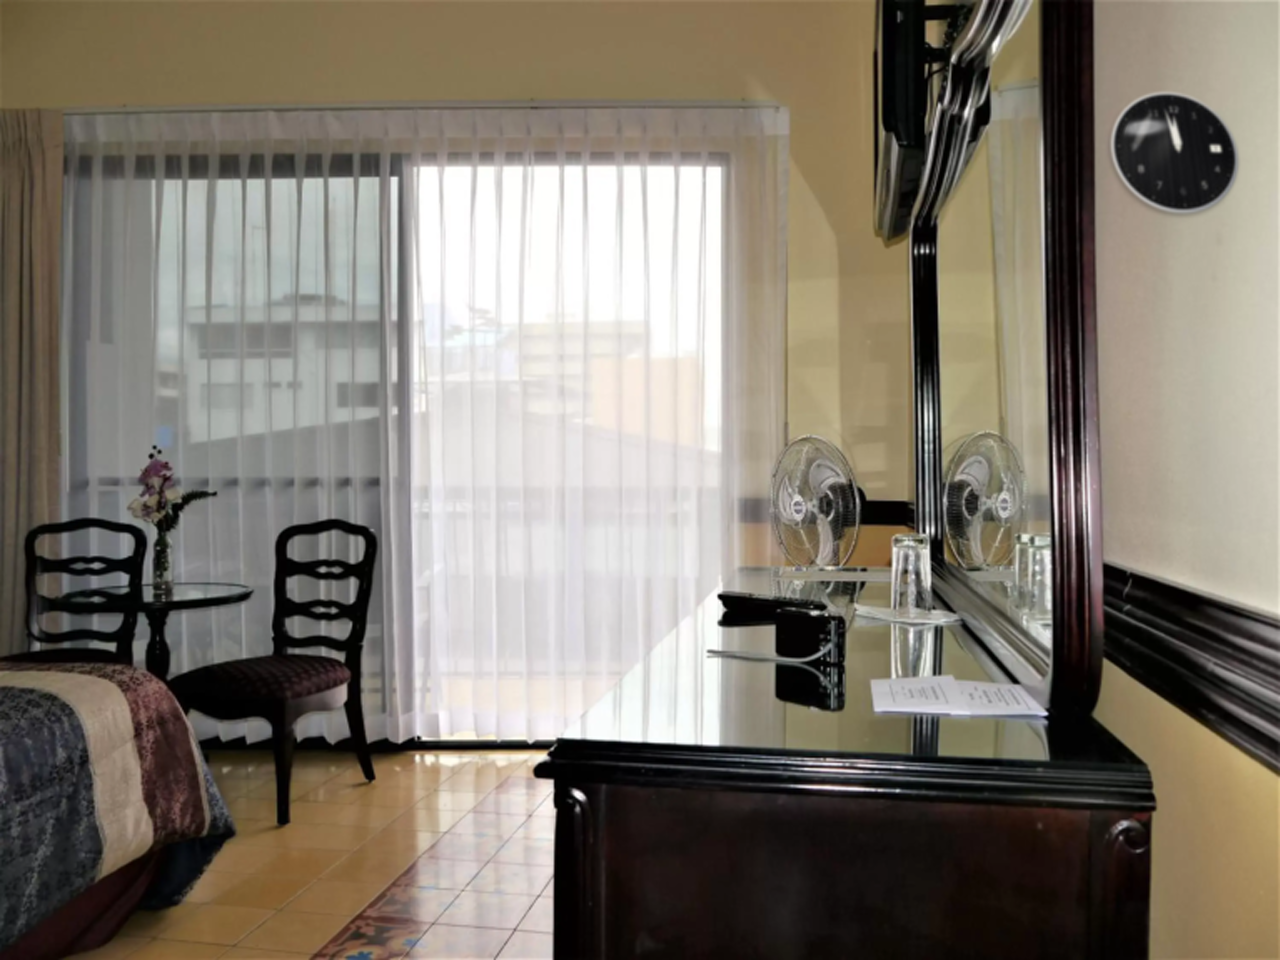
{"hour": 11, "minute": 58}
